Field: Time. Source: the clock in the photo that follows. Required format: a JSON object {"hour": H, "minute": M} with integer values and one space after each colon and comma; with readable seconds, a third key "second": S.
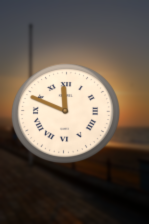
{"hour": 11, "minute": 49}
